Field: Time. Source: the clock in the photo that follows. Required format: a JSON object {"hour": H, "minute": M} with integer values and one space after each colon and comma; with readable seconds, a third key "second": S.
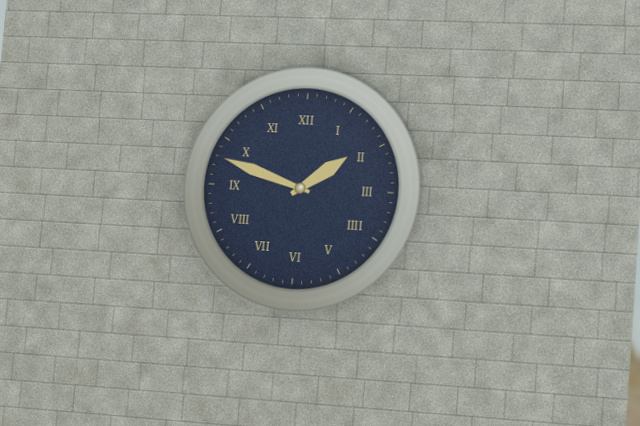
{"hour": 1, "minute": 48}
